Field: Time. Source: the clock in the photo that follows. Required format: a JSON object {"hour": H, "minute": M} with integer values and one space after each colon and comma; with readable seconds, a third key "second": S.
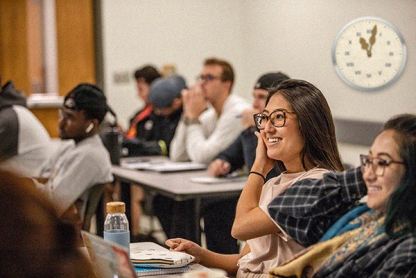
{"hour": 11, "minute": 2}
